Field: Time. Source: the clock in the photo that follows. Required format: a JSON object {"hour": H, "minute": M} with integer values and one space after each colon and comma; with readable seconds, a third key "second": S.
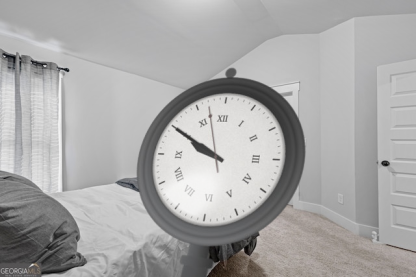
{"hour": 9, "minute": 49, "second": 57}
